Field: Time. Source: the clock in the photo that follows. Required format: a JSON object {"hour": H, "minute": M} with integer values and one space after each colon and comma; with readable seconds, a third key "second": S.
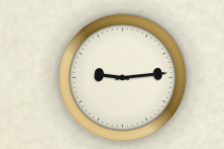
{"hour": 9, "minute": 14}
